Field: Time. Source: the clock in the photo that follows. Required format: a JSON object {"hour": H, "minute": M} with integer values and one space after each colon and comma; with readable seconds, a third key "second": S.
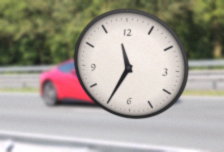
{"hour": 11, "minute": 35}
